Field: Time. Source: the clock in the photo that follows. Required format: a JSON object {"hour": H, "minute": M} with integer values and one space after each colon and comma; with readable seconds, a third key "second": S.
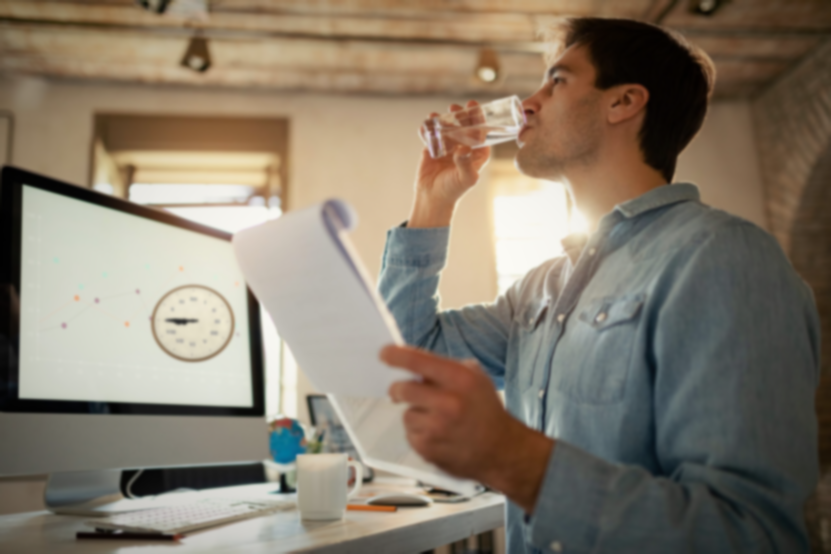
{"hour": 8, "minute": 45}
